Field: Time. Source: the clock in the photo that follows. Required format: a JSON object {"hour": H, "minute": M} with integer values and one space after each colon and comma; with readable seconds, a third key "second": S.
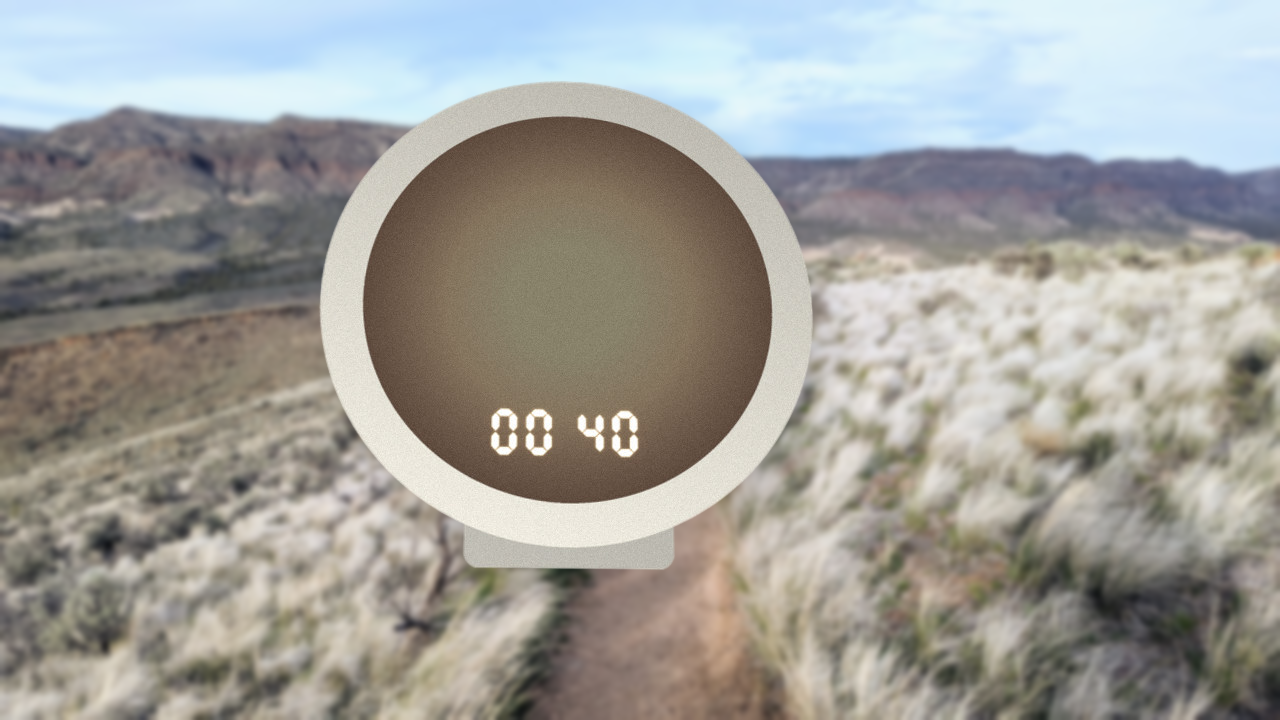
{"hour": 0, "minute": 40}
